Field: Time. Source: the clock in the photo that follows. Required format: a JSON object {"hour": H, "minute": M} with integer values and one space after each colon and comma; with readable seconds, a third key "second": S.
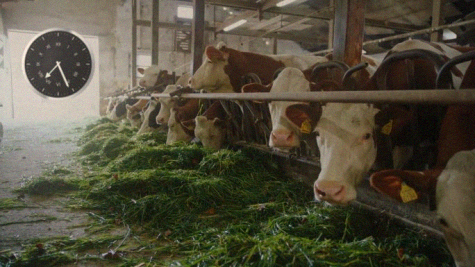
{"hour": 7, "minute": 26}
